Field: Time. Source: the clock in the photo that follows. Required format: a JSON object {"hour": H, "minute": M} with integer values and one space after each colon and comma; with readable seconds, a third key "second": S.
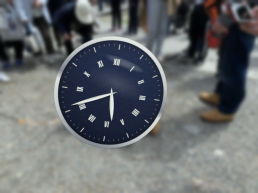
{"hour": 5, "minute": 41}
